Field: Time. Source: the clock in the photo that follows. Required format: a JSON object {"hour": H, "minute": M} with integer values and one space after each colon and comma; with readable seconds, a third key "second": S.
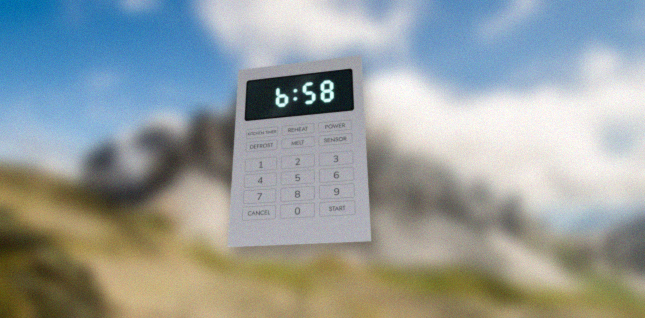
{"hour": 6, "minute": 58}
